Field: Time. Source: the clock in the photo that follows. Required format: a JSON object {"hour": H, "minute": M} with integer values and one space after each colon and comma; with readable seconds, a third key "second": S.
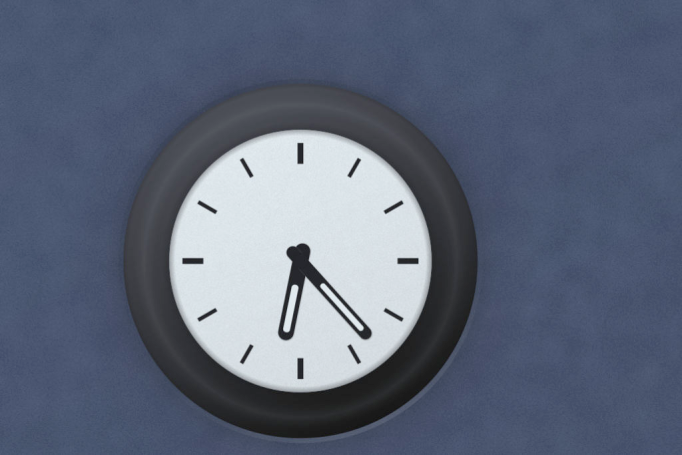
{"hour": 6, "minute": 23}
